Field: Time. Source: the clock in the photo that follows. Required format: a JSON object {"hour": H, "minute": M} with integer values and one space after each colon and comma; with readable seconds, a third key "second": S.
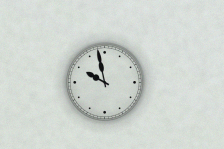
{"hour": 9, "minute": 58}
